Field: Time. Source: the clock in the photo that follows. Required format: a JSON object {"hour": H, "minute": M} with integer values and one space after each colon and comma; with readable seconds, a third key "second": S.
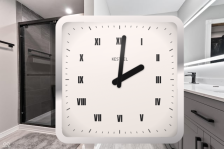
{"hour": 2, "minute": 1}
